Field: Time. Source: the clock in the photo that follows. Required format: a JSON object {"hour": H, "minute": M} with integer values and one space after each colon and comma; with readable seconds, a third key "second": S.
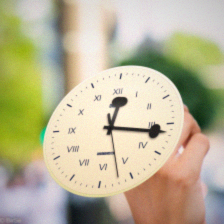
{"hour": 12, "minute": 16, "second": 27}
